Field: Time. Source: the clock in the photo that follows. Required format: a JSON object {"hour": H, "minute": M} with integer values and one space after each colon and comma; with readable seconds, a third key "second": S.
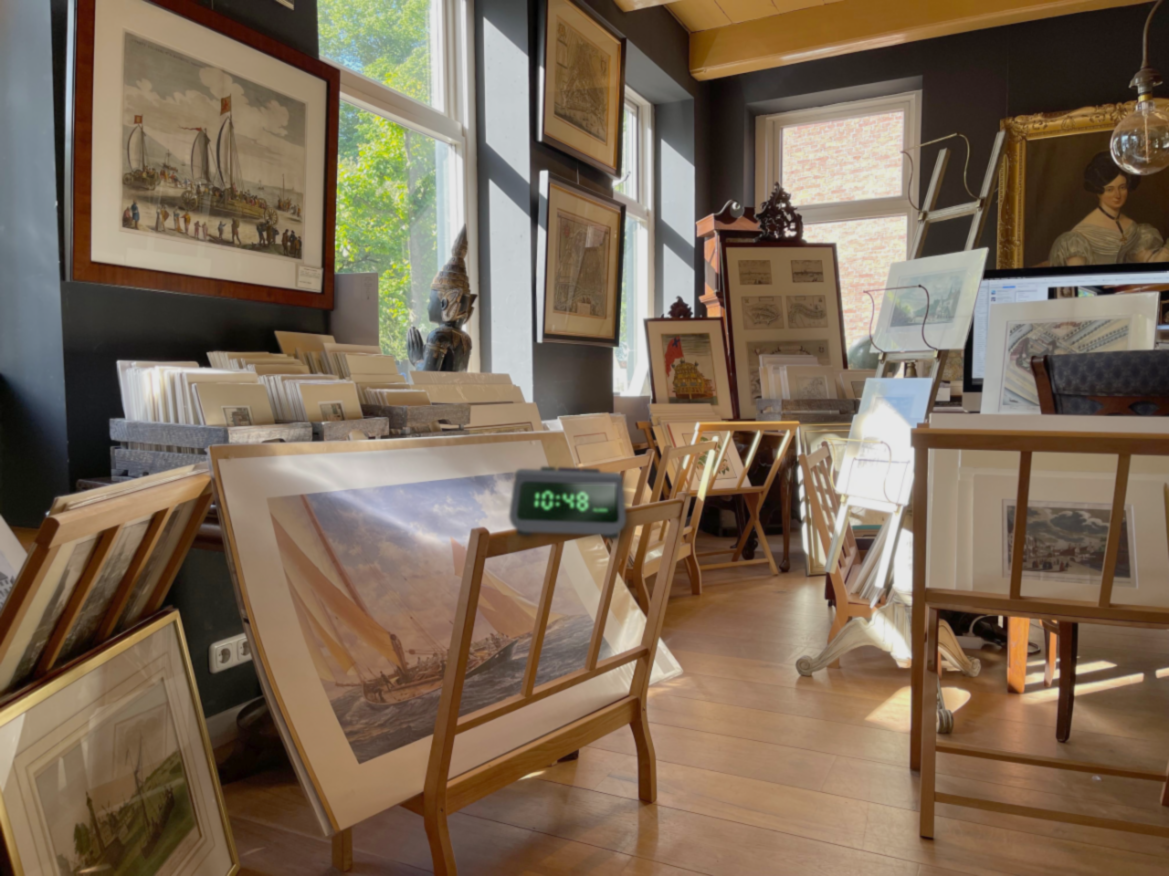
{"hour": 10, "minute": 48}
